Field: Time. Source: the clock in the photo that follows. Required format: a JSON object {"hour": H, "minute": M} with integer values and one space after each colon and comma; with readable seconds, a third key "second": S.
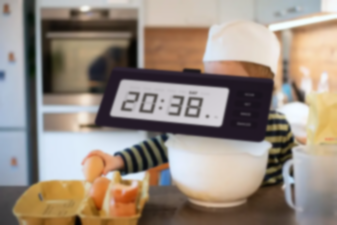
{"hour": 20, "minute": 38}
